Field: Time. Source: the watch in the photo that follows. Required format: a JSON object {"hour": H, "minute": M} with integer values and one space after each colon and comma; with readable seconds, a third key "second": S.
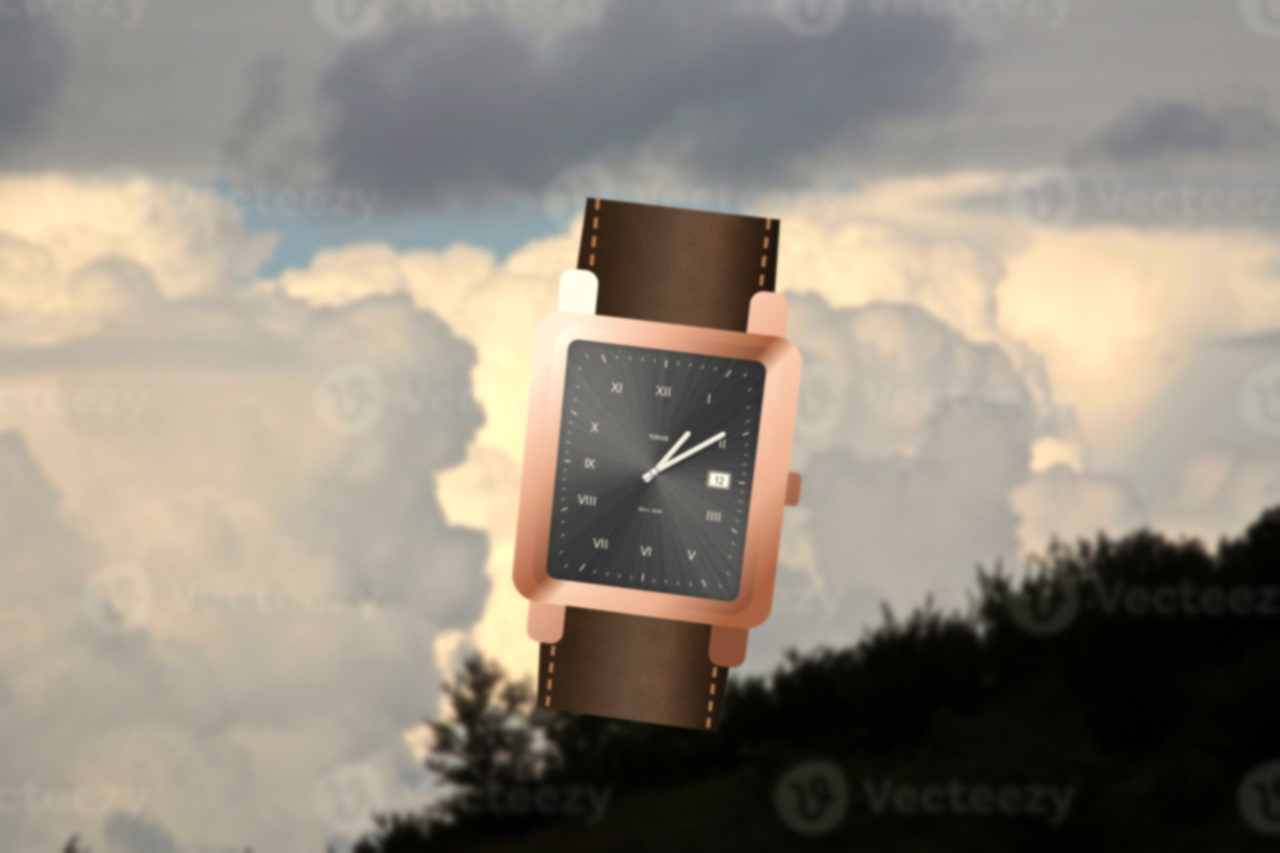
{"hour": 1, "minute": 9}
